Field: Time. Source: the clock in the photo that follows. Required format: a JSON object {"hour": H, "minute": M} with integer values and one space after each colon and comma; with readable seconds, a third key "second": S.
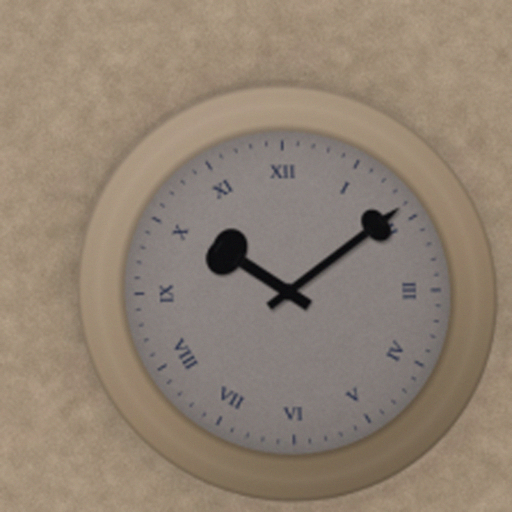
{"hour": 10, "minute": 9}
